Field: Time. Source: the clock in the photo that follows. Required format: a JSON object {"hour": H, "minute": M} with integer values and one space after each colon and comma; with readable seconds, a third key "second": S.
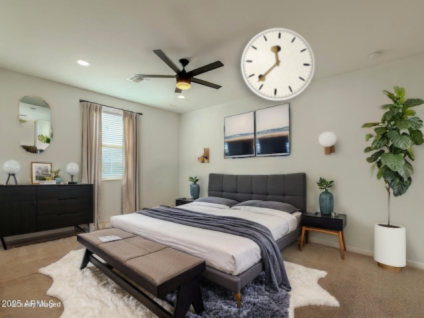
{"hour": 11, "minute": 37}
